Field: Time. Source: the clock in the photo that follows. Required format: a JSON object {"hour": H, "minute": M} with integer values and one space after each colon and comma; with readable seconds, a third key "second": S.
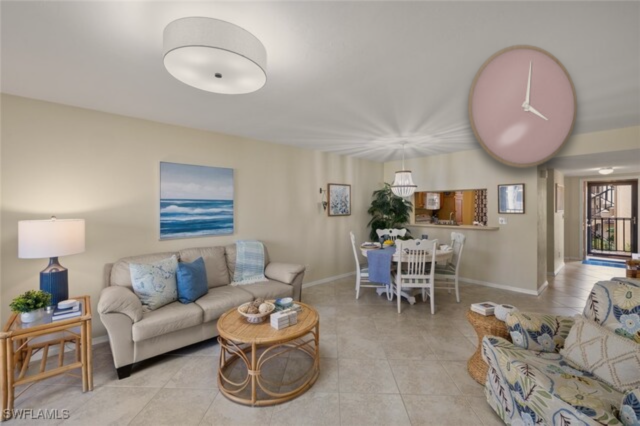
{"hour": 4, "minute": 1}
